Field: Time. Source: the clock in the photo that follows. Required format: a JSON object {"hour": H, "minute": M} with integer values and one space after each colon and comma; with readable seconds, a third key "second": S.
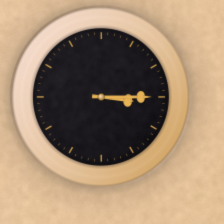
{"hour": 3, "minute": 15}
